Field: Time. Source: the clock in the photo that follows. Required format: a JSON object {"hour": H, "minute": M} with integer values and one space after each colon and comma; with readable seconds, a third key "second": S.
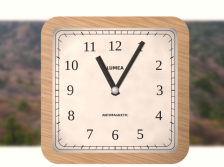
{"hour": 11, "minute": 5}
